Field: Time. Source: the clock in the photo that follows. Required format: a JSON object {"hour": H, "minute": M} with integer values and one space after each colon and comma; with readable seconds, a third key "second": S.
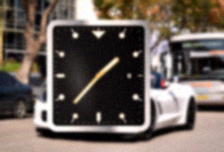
{"hour": 1, "minute": 37}
